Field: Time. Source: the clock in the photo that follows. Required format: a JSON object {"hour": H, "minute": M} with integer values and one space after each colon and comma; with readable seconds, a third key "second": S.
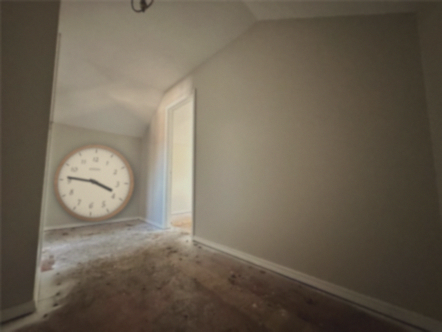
{"hour": 3, "minute": 46}
